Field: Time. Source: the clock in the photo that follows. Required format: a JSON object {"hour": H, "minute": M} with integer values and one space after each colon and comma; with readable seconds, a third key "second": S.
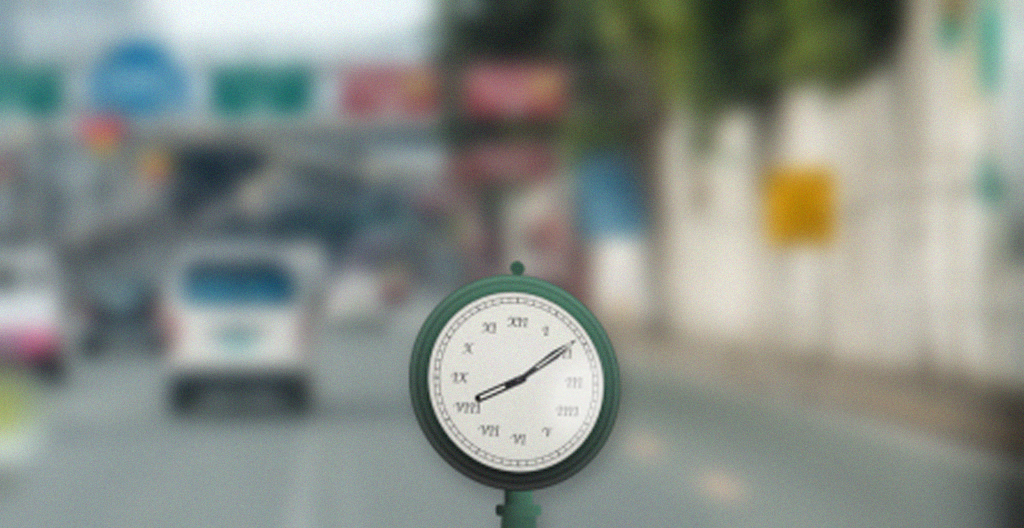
{"hour": 8, "minute": 9}
